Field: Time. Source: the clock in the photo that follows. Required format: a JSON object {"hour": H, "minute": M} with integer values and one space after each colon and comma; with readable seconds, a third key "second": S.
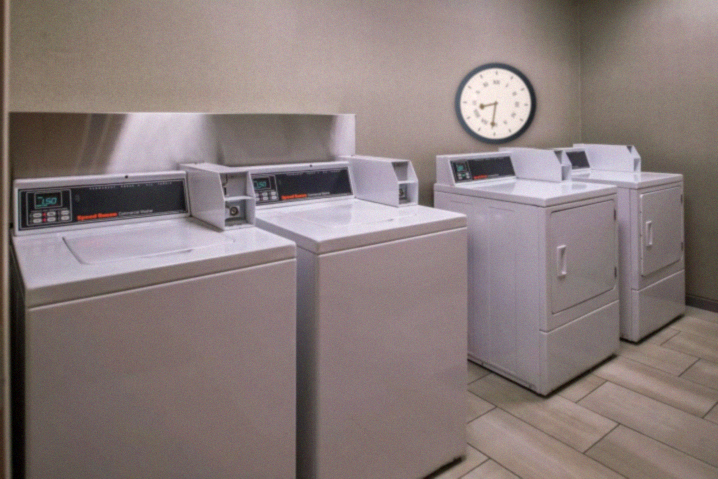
{"hour": 8, "minute": 31}
